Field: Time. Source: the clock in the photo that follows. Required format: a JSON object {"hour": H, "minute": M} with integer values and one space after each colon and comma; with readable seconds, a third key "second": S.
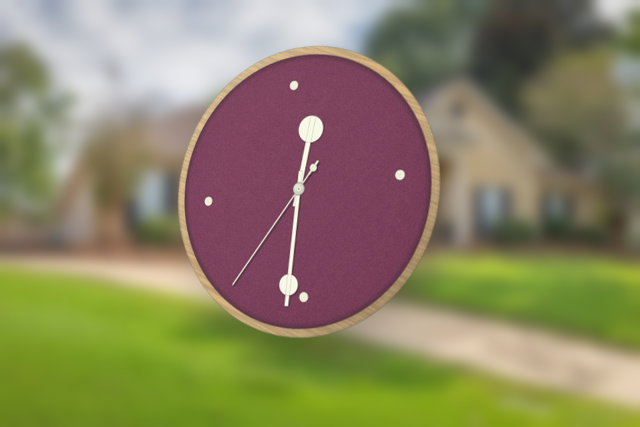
{"hour": 12, "minute": 31, "second": 37}
